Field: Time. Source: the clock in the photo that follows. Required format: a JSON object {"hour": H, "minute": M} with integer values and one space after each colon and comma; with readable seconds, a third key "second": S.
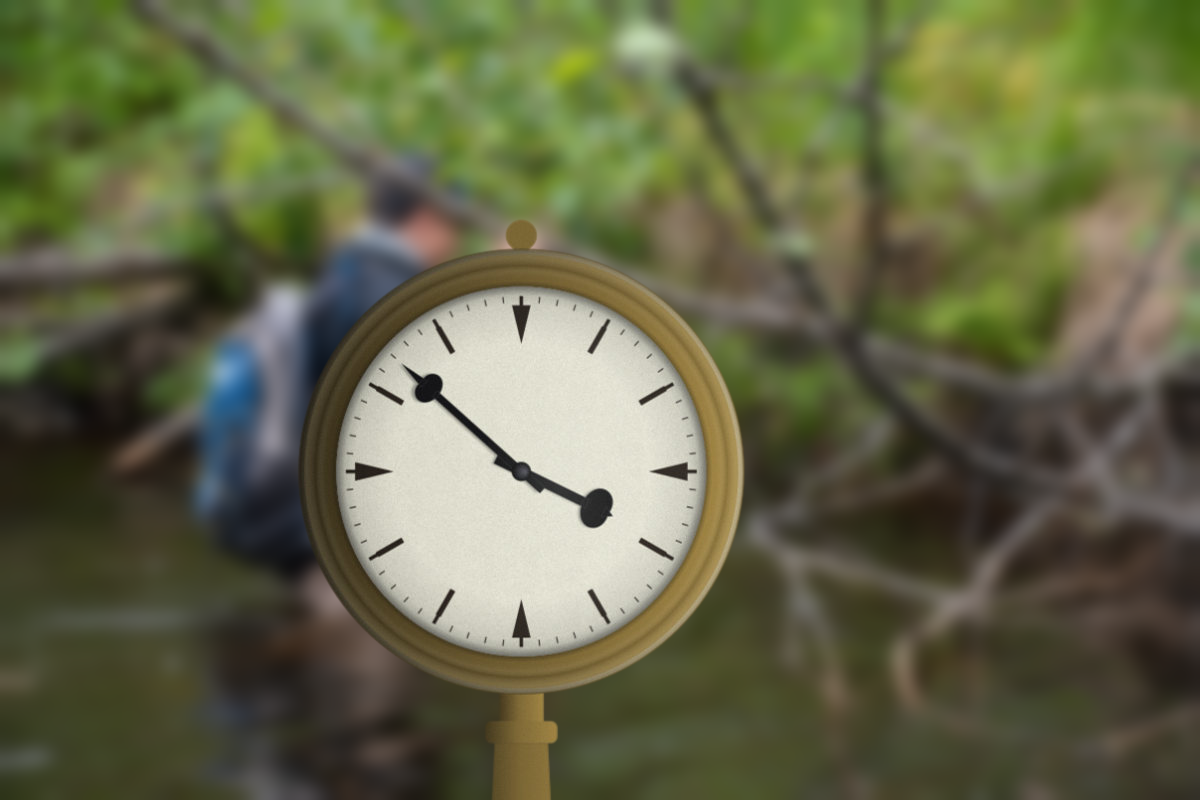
{"hour": 3, "minute": 52}
